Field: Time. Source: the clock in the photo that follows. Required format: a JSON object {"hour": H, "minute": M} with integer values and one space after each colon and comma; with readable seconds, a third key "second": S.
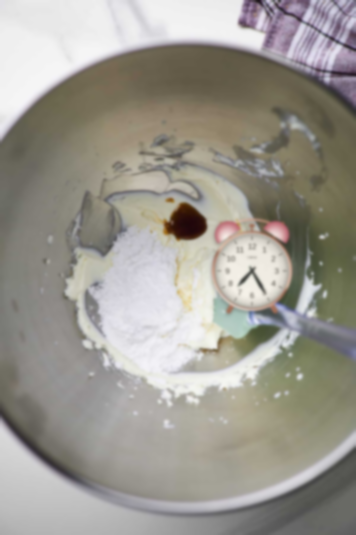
{"hour": 7, "minute": 25}
